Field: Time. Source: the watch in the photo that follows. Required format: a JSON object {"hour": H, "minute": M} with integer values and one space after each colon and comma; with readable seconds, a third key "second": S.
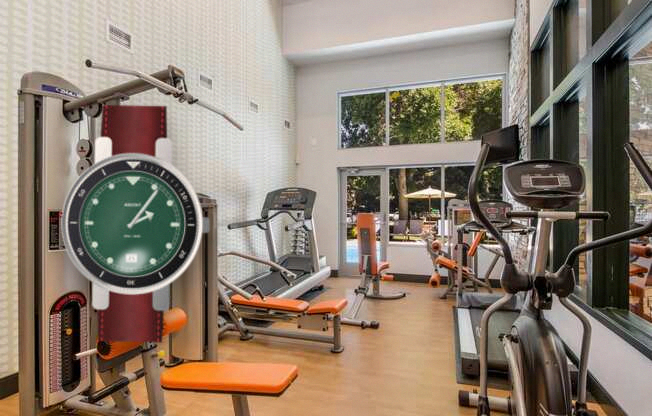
{"hour": 2, "minute": 6}
